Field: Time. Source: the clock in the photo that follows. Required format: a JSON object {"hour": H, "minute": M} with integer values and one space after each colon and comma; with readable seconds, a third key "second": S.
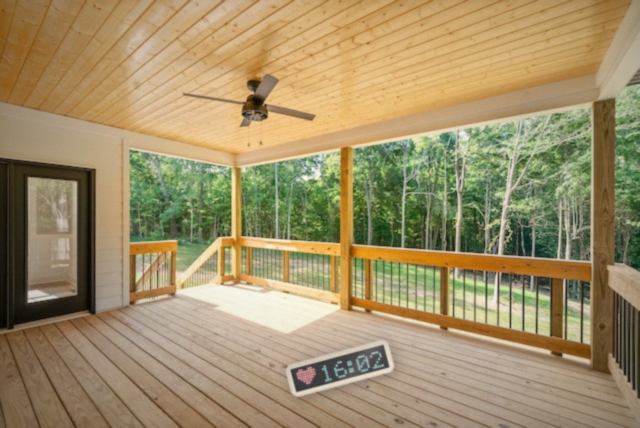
{"hour": 16, "minute": 2}
